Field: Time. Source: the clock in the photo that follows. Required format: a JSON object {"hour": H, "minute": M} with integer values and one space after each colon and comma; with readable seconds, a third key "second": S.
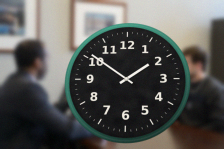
{"hour": 1, "minute": 51}
